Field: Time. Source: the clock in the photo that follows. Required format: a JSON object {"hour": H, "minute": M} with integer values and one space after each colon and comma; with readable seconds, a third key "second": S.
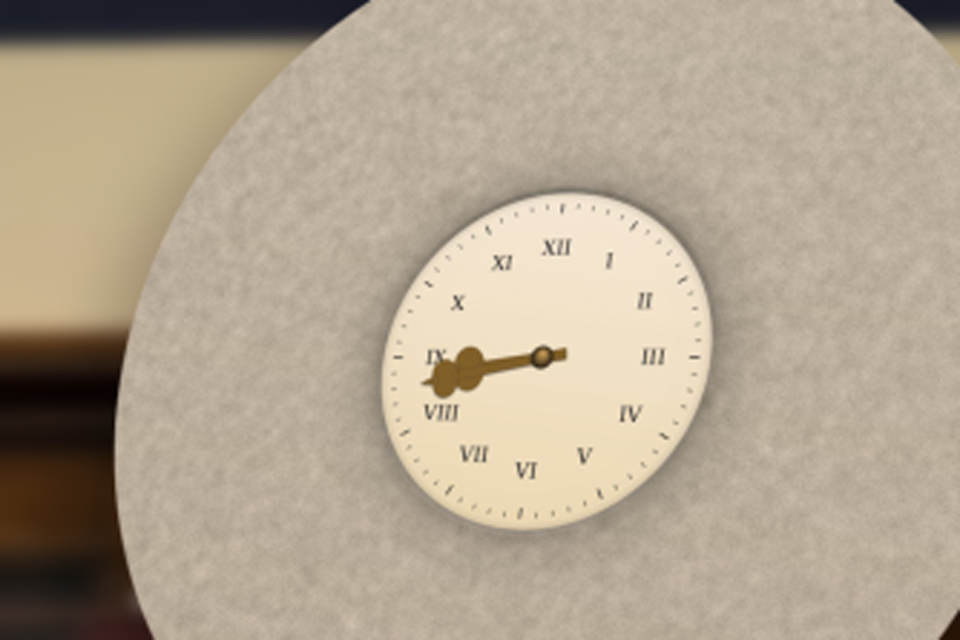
{"hour": 8, "minute": 43}
